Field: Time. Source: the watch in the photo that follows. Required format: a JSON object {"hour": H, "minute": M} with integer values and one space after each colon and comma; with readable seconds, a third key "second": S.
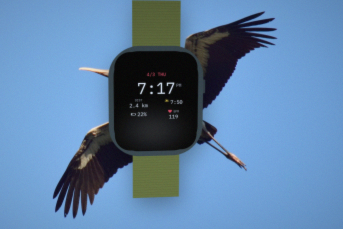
{"hour": 7, "minute": 17}
